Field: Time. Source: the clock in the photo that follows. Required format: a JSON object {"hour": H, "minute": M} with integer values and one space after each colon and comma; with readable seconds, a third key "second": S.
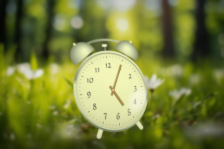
{"hour": 5, "minute": 5}
